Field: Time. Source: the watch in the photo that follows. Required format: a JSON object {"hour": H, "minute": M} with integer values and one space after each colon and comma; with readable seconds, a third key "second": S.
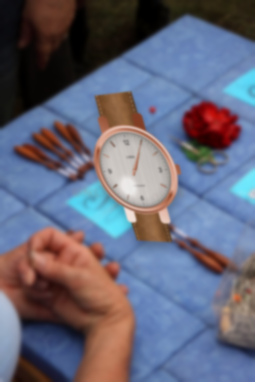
{"hour": 1, "minute": 5}
